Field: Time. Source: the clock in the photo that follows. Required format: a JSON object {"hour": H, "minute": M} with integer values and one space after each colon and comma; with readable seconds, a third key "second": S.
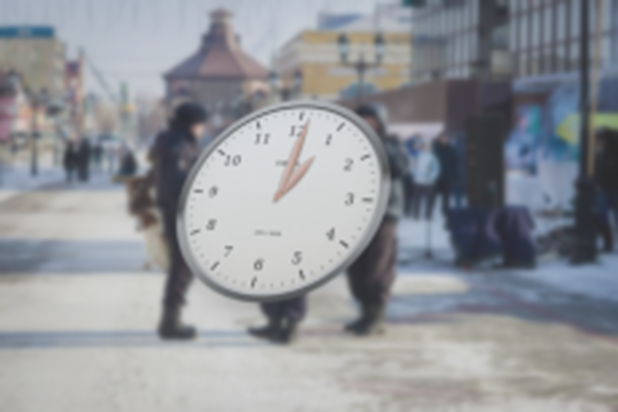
{"hour": 1, "minute": 1}
